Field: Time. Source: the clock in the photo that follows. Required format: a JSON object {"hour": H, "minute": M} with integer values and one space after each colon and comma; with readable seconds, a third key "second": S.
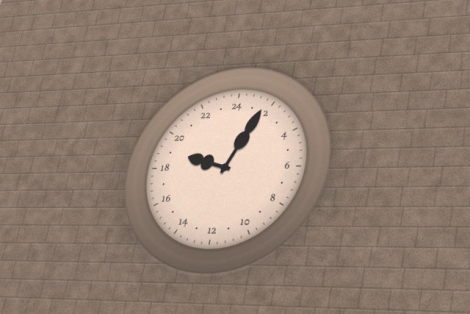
{"hour": 19, "minute": 4}
